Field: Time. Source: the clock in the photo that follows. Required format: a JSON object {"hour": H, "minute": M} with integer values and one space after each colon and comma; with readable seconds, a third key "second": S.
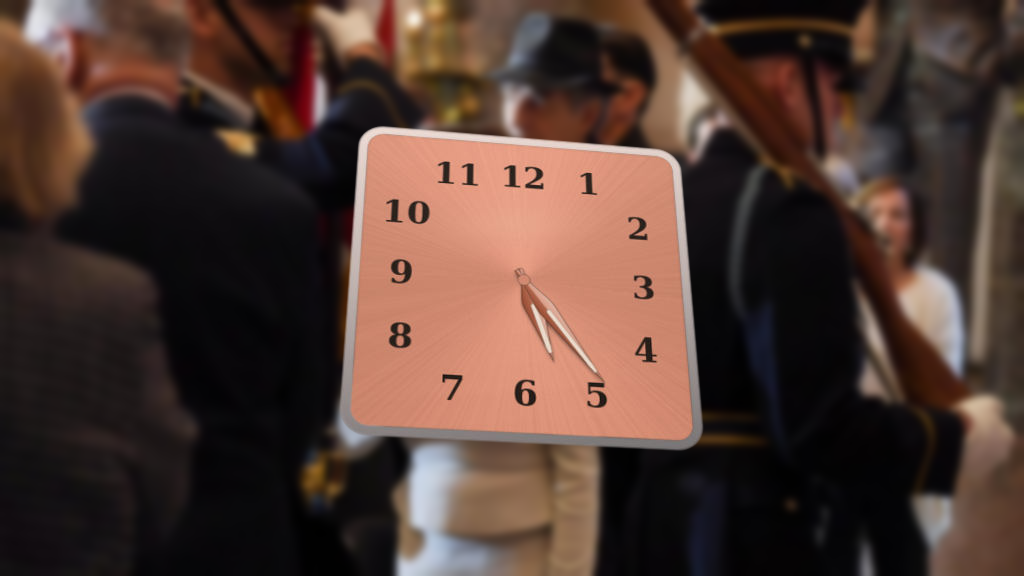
{"hour": 5, "minute": 24}
